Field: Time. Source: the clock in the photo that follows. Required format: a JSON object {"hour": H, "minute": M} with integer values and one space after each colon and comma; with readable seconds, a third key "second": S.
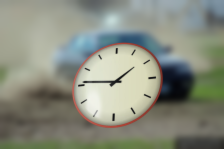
{"hour": 1, "minute": 46}
